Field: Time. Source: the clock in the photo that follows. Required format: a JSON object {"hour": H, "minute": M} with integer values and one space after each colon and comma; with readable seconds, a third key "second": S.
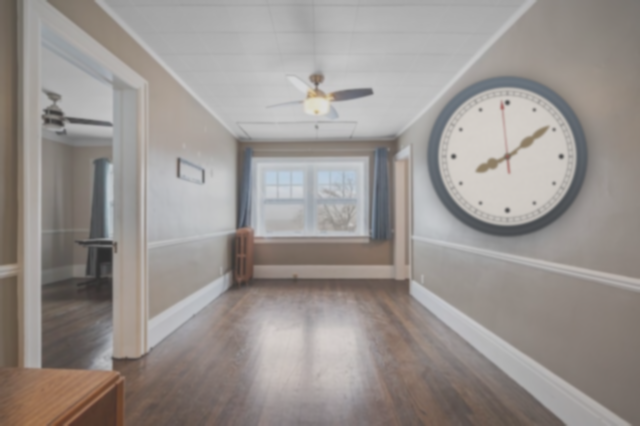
{"hour": 8, "minute": 8, "second": 59}
